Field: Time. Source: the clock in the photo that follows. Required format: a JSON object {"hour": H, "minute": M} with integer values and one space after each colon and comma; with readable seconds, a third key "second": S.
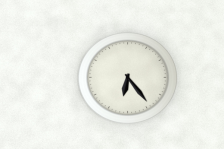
{"hour": 6, "minute": 24}
